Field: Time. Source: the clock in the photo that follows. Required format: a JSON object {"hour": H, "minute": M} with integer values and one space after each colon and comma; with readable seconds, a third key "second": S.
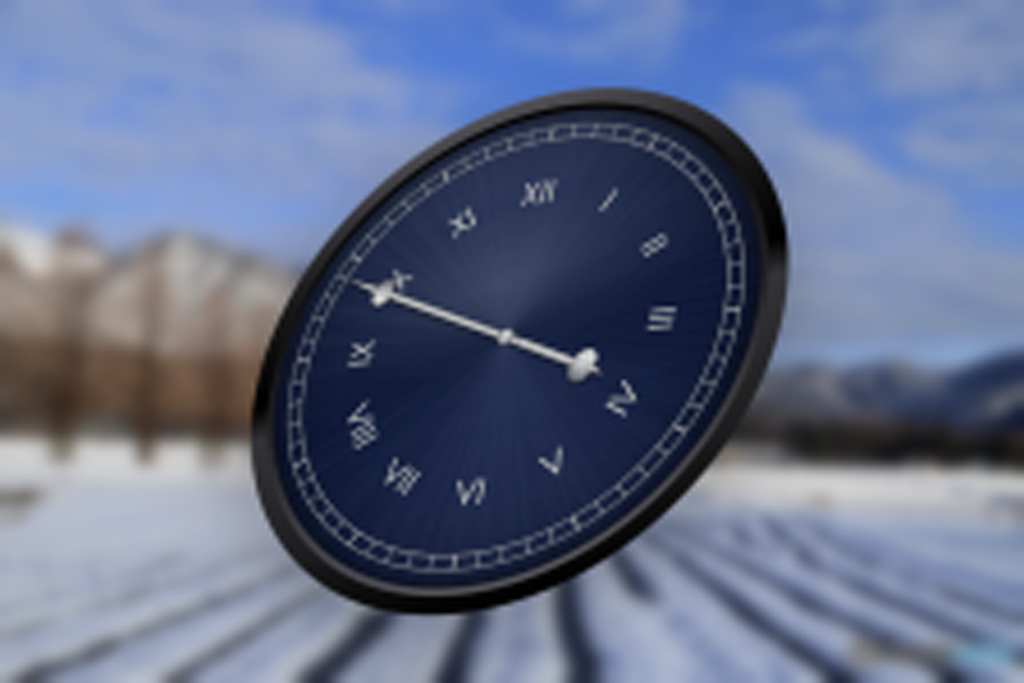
{"hour": 3, "minute": 49}
